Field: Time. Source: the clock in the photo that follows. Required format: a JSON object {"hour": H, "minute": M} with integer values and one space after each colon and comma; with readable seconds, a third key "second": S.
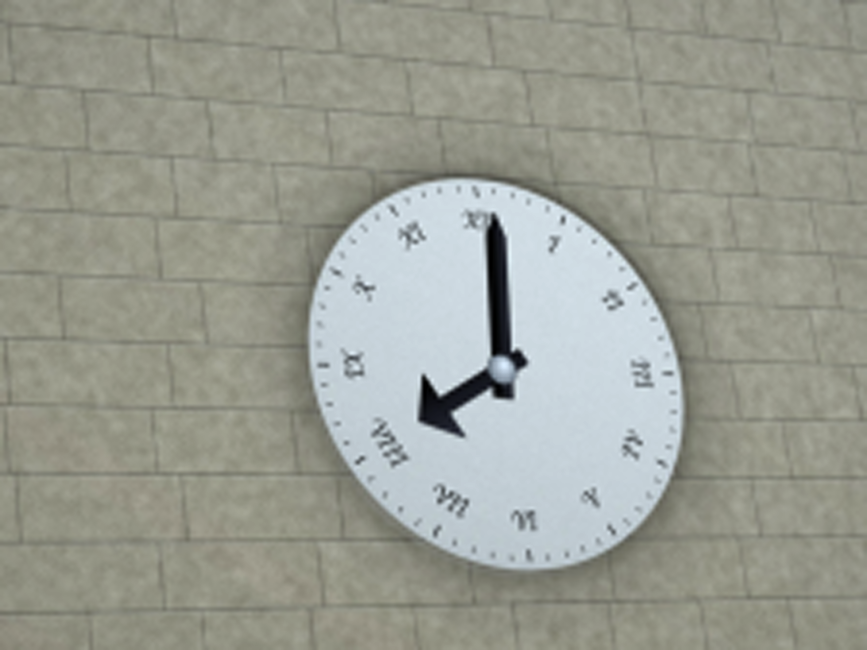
{"hour": 8, "minute": 1}
